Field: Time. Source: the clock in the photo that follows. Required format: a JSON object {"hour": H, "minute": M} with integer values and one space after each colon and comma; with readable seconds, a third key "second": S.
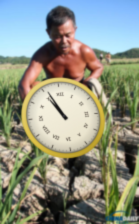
{"hour": 10, "minute": 56}
